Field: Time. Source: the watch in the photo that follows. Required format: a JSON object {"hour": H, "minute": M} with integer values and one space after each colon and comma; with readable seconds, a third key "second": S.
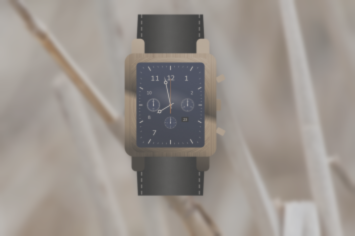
{"hour": 7, "minute": 58}
